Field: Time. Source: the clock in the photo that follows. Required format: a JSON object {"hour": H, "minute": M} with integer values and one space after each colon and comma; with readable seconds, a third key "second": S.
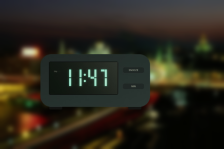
{"hour": 11, "minute": 47}
